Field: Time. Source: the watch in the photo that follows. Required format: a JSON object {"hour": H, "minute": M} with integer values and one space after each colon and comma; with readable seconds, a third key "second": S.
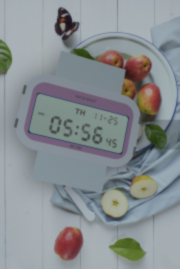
{"hour": 5, "minute": 56}
